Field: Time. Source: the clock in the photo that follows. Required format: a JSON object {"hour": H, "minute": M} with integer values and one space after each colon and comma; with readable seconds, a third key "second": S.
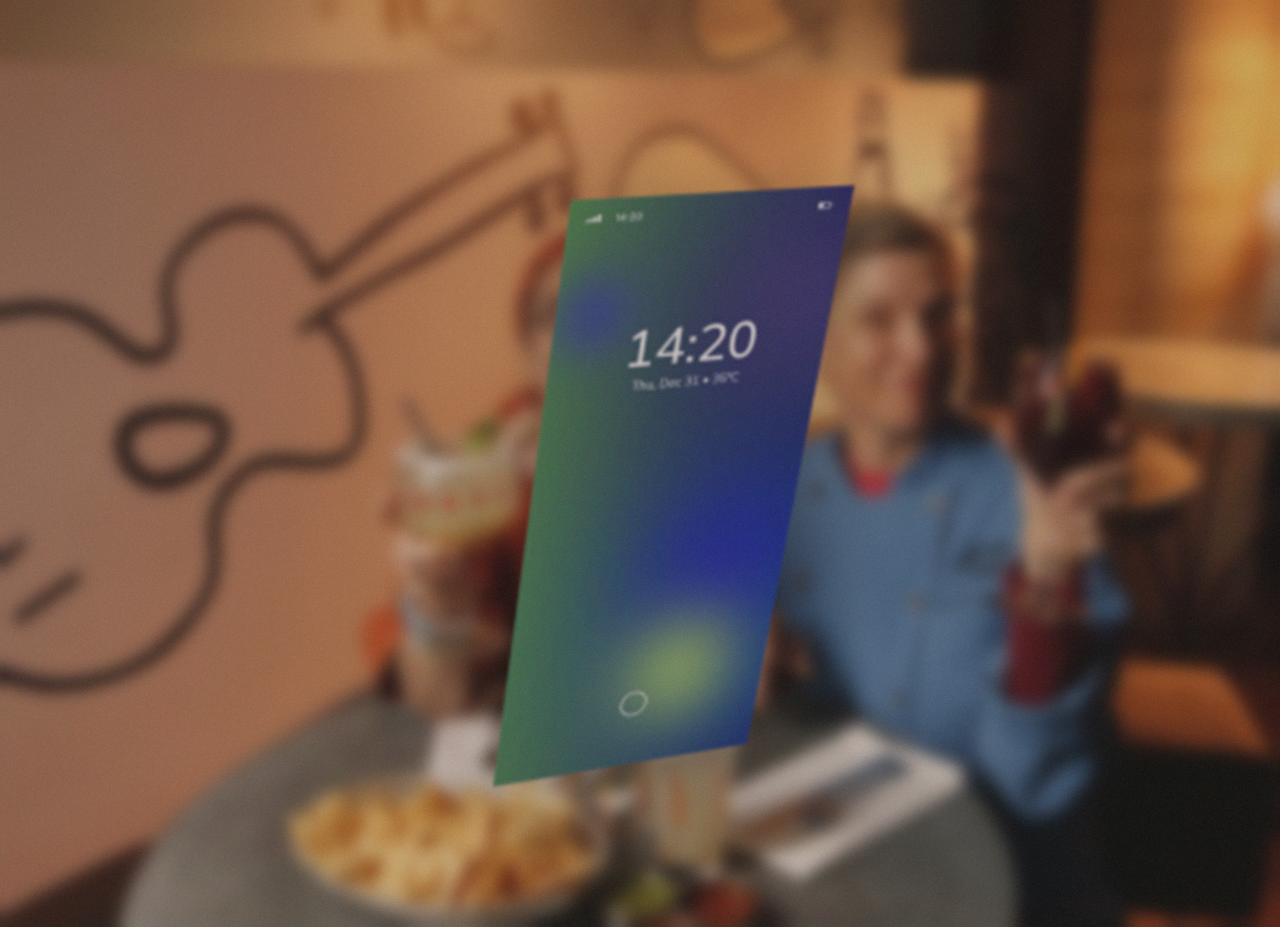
{"hour": 14, "minute": 20}
